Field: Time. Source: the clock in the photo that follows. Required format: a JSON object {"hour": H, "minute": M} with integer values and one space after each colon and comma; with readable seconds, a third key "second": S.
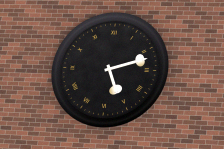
{"hour": 5, "minute": 12}
